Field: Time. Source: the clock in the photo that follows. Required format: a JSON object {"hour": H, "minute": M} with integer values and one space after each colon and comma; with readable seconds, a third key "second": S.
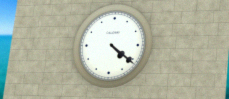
{"hour": 4, "minute": 21}
